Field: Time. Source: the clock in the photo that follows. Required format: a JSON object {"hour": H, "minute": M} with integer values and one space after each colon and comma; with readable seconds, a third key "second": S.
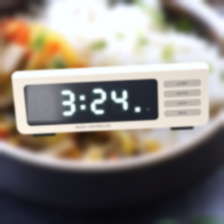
{"hour": 3, "minute": 24}
